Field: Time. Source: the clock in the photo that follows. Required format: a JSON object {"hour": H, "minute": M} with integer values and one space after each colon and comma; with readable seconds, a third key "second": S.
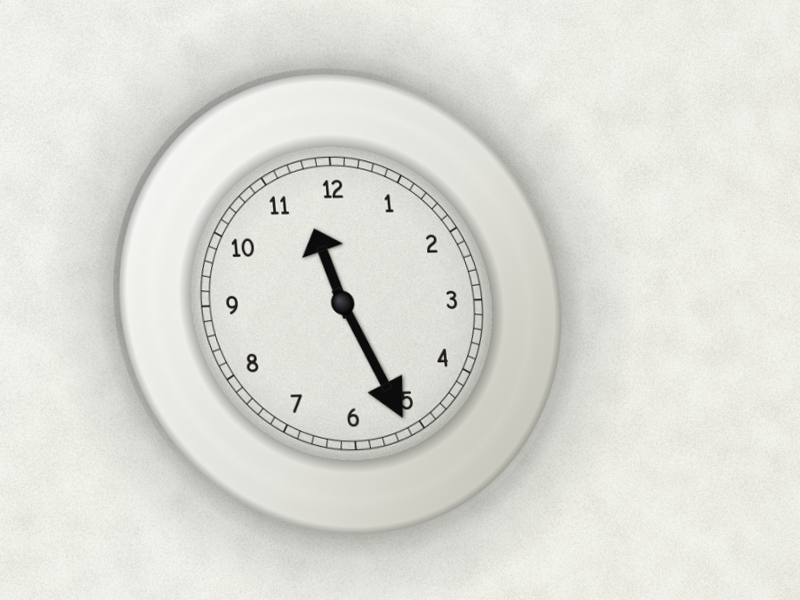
{"hour": 11, "minute": 26}
